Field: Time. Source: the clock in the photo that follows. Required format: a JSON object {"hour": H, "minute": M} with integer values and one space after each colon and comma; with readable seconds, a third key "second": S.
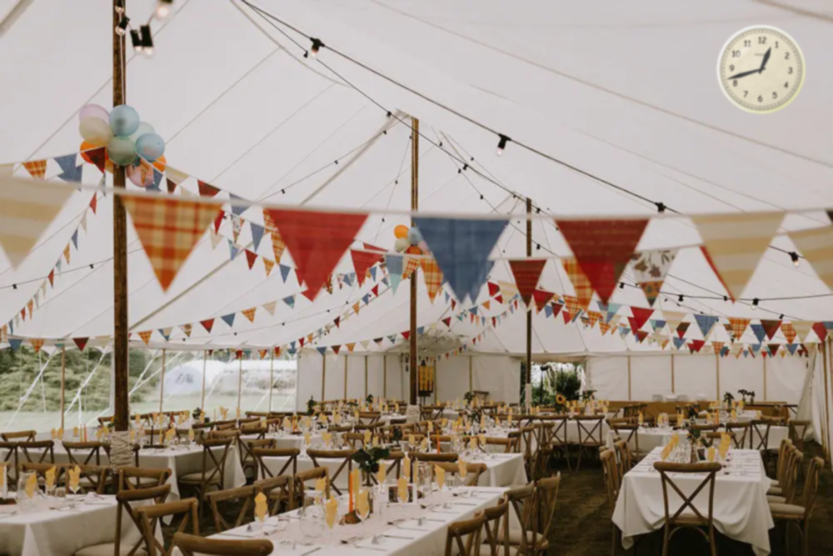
{"hour": 12, "minute": 42}
